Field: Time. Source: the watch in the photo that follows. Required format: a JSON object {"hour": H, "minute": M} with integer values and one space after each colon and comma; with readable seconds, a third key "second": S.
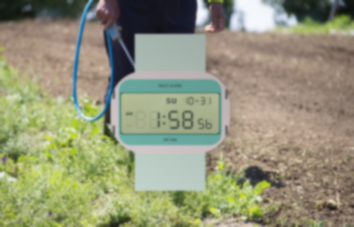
{"hour": 1, "minute": 58}
